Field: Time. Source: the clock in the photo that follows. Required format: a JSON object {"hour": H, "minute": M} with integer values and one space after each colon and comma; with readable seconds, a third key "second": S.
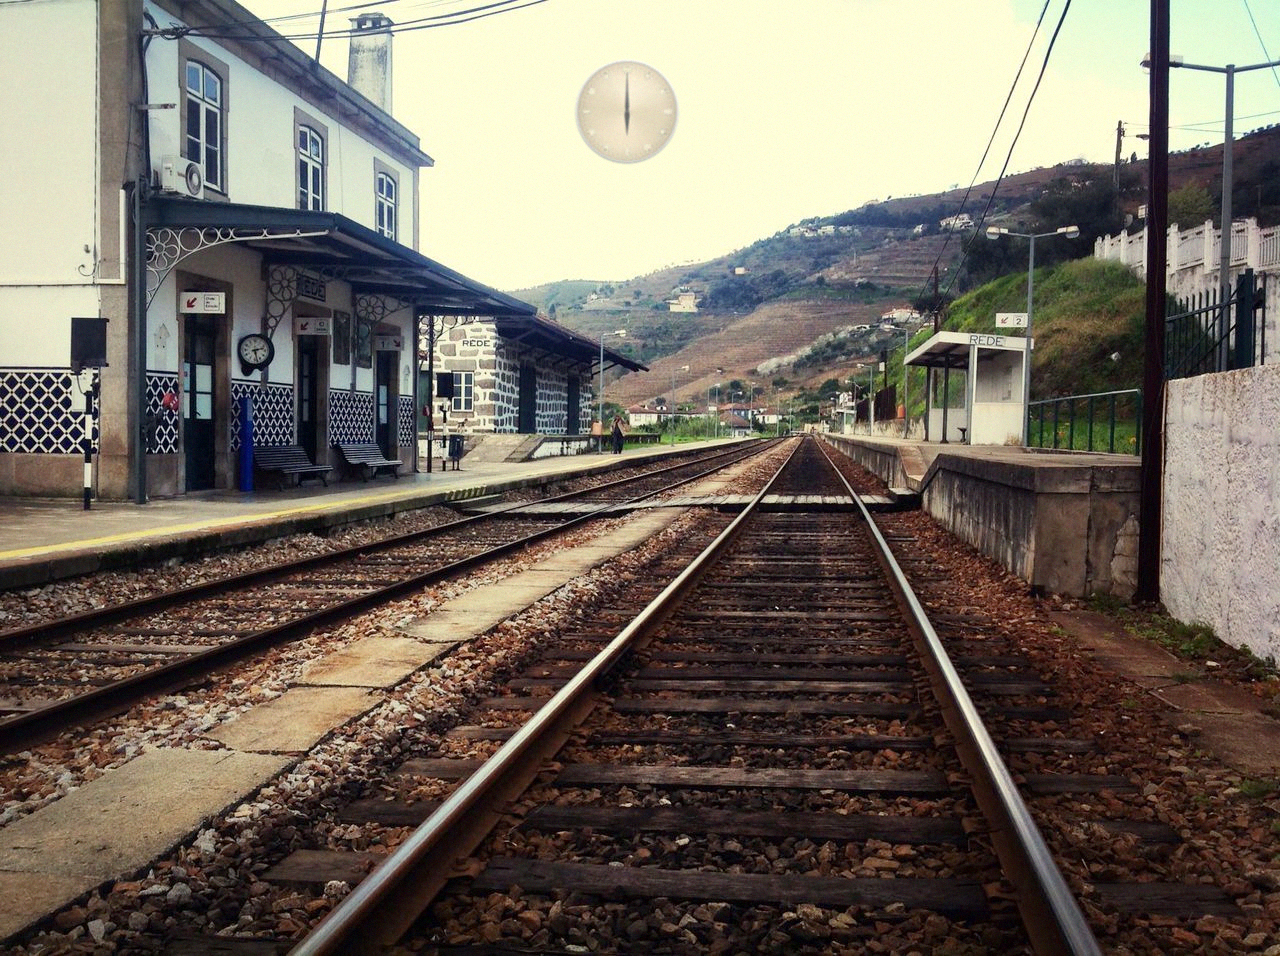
{"hour": 6, "minute": 0}
